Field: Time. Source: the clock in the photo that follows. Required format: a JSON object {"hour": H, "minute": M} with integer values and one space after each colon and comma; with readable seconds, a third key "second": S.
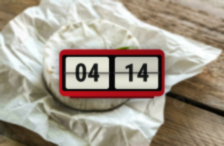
{"hour": 4, "minute": 14}
